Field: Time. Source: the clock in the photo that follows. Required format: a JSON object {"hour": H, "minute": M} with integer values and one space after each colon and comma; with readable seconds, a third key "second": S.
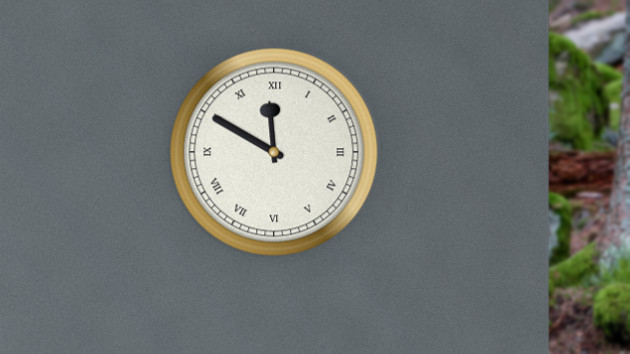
{"hour": 11, "minute": 50}
